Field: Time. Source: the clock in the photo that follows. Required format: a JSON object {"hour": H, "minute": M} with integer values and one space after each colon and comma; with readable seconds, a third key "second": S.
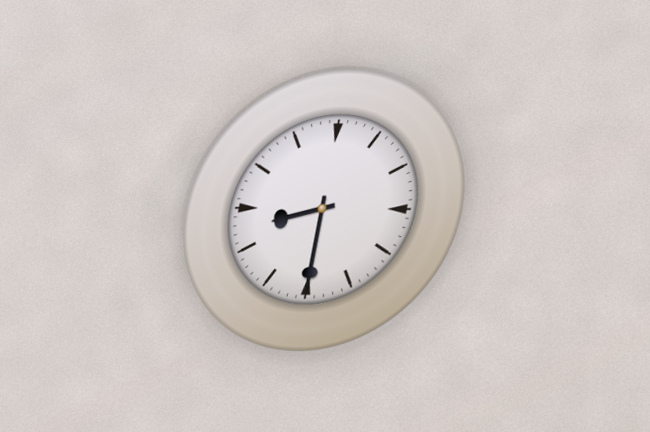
{"hour": 8, "minute": 30}
